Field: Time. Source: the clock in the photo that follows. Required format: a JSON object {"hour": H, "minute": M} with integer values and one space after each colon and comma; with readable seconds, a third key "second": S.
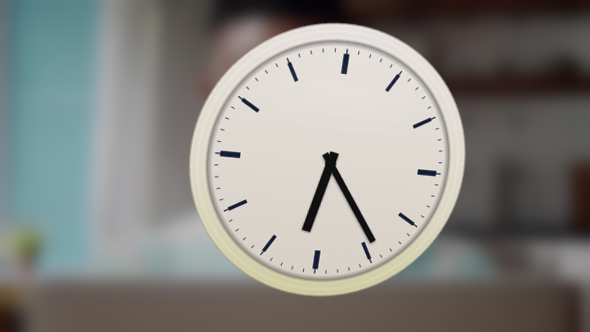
{"hour": 6, "minute": 24}
